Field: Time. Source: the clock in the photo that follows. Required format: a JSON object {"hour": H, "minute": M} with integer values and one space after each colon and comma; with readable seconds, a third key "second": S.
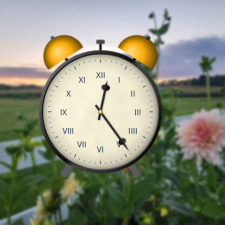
{"hour": 12, "minute": 24}
